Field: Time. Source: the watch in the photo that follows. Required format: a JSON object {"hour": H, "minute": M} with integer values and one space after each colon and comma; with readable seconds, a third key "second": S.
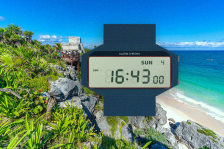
{"hour": 16, "minute": 43, "second": 0}
